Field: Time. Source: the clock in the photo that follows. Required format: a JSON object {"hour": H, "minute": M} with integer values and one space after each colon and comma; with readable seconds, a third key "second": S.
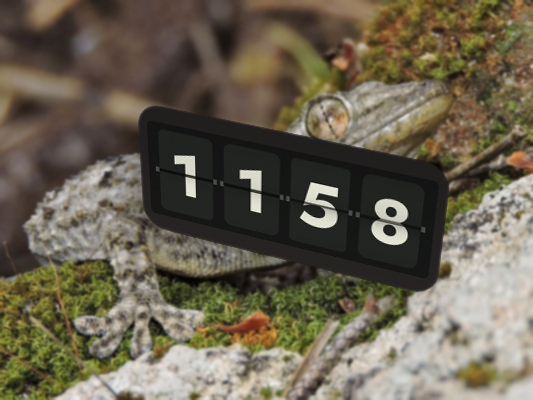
{"hour": 11, "minute": 58}
